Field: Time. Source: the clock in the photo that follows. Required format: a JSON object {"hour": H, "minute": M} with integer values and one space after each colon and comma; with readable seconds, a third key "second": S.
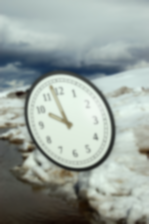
{"hour": 9, "minute": 58}
